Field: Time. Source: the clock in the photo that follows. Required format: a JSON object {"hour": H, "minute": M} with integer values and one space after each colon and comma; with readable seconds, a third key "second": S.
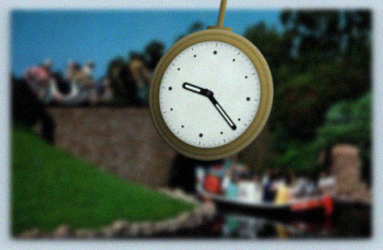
{"hour": 9, "minute": 22}
